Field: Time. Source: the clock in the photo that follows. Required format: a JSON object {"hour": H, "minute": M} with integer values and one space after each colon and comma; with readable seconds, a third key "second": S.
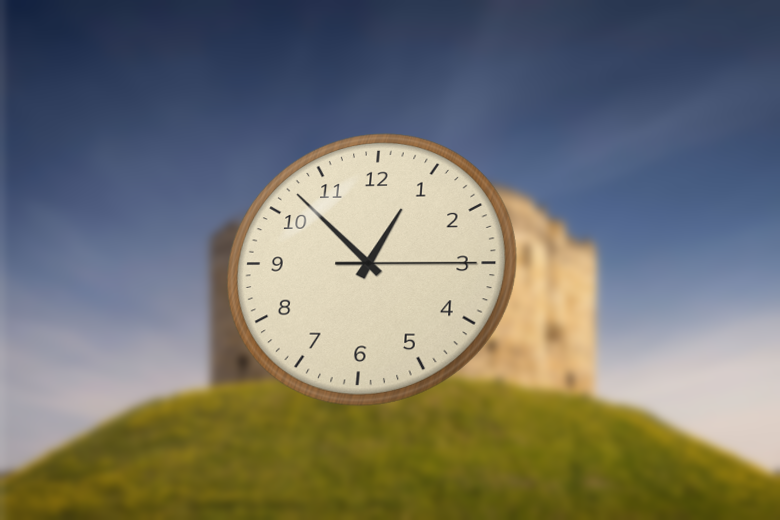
{"hour": 12, "minute": 52, "second": 15}
